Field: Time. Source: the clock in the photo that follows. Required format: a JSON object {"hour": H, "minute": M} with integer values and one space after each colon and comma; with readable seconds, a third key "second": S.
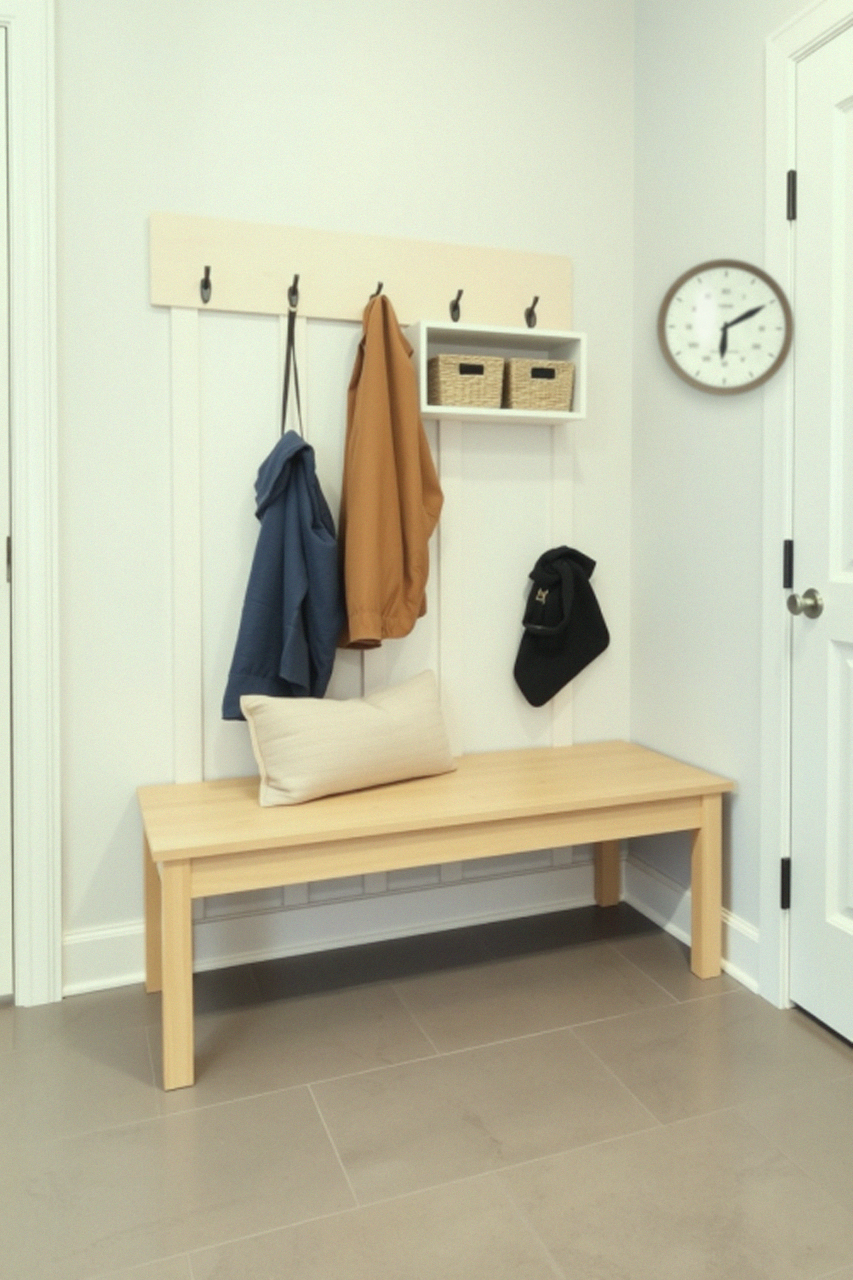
{"hour": 6, "minute": 10}
